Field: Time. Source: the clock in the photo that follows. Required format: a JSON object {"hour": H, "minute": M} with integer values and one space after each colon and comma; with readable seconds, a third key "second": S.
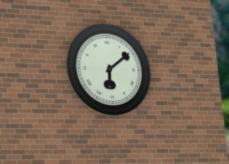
{"hour": 6, "minute": 9}
